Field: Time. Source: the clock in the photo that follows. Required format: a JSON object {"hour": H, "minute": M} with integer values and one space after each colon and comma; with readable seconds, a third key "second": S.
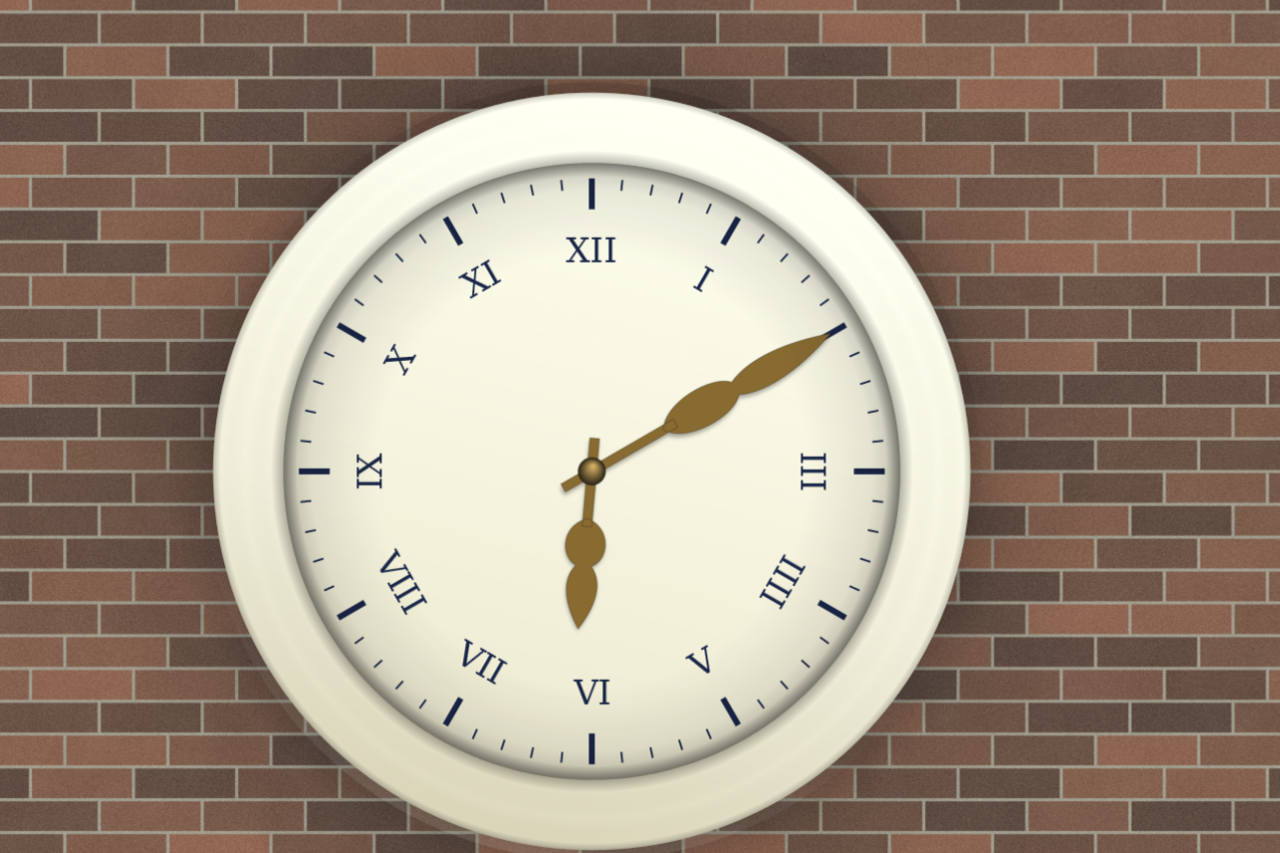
{"hour": 6, "minute": 10}
